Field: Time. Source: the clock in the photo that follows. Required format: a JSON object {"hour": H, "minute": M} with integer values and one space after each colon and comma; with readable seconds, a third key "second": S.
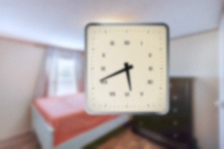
{"hour": 5, "minute": 41}
